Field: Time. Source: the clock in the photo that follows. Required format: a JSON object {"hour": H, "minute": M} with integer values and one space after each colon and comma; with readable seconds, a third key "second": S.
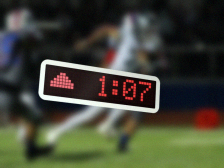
{"hour": 1, "minute": 7}
